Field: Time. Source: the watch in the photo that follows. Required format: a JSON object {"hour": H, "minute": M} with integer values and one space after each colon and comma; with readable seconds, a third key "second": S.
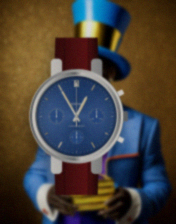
{"hour": 12, "minute": 55}
